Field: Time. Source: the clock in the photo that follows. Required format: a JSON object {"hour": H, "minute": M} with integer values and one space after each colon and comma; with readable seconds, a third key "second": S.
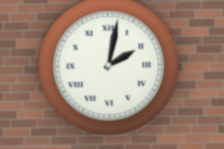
{"hour": 2, "minute": 2}
